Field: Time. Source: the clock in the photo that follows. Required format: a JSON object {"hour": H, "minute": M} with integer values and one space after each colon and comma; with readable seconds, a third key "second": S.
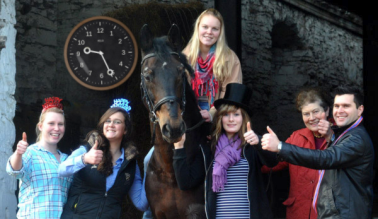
{"hour": 9, "minute": 26}
